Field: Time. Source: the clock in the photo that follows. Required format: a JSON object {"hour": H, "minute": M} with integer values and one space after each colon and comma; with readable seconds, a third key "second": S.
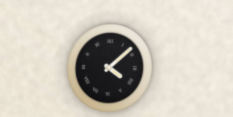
{"hour": 4, "minute": 8}
